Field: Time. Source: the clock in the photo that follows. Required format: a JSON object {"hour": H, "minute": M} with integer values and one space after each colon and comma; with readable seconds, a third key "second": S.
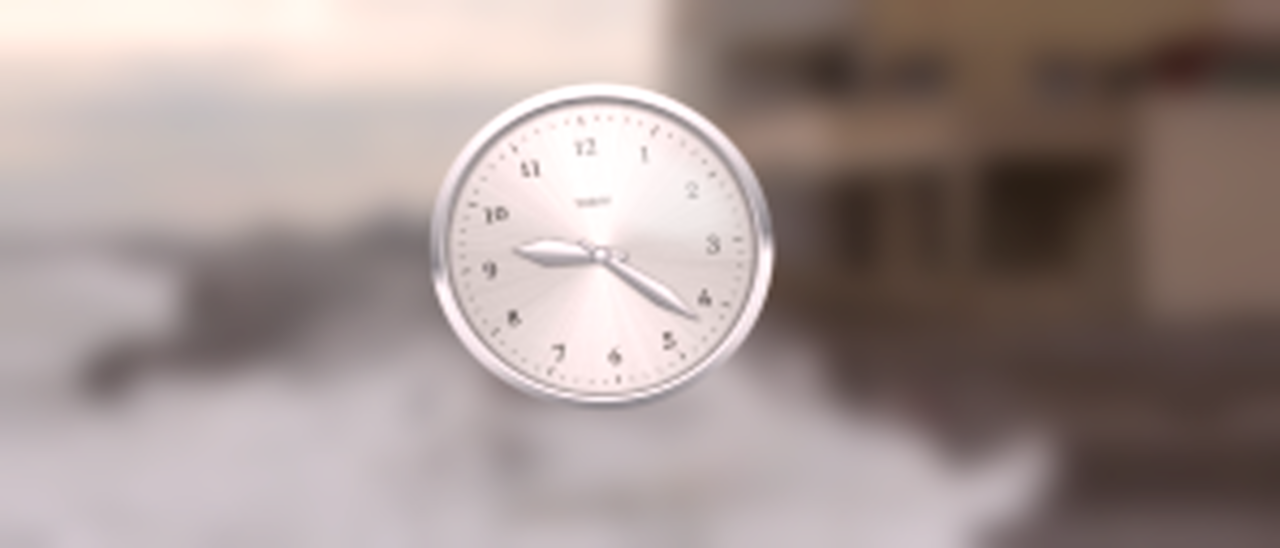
{"hour": 9, "minute": 22}
